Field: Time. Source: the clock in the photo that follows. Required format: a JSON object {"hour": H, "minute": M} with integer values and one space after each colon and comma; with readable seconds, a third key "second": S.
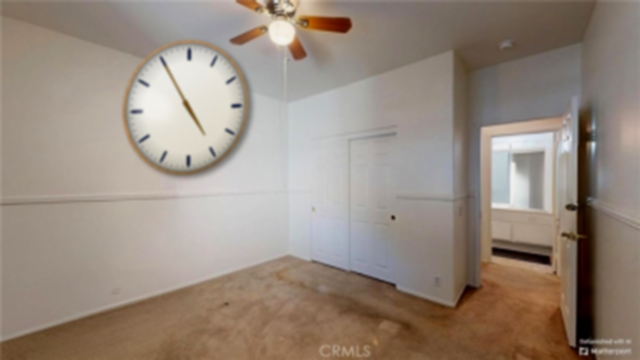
{"hour": 4, "minute": 55}
